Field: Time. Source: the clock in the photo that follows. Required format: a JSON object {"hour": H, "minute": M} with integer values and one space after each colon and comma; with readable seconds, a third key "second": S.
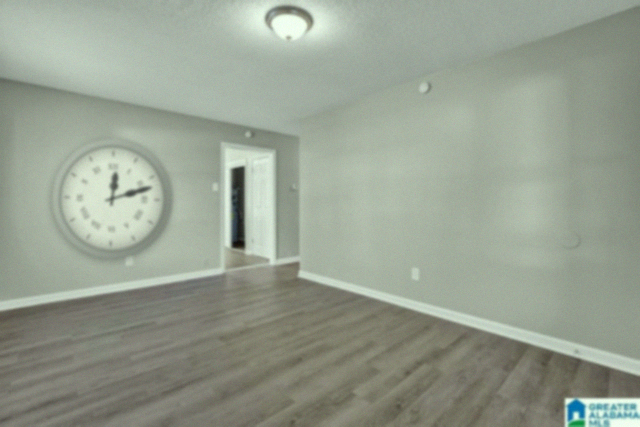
{"hour": 12, "minute": 12}
